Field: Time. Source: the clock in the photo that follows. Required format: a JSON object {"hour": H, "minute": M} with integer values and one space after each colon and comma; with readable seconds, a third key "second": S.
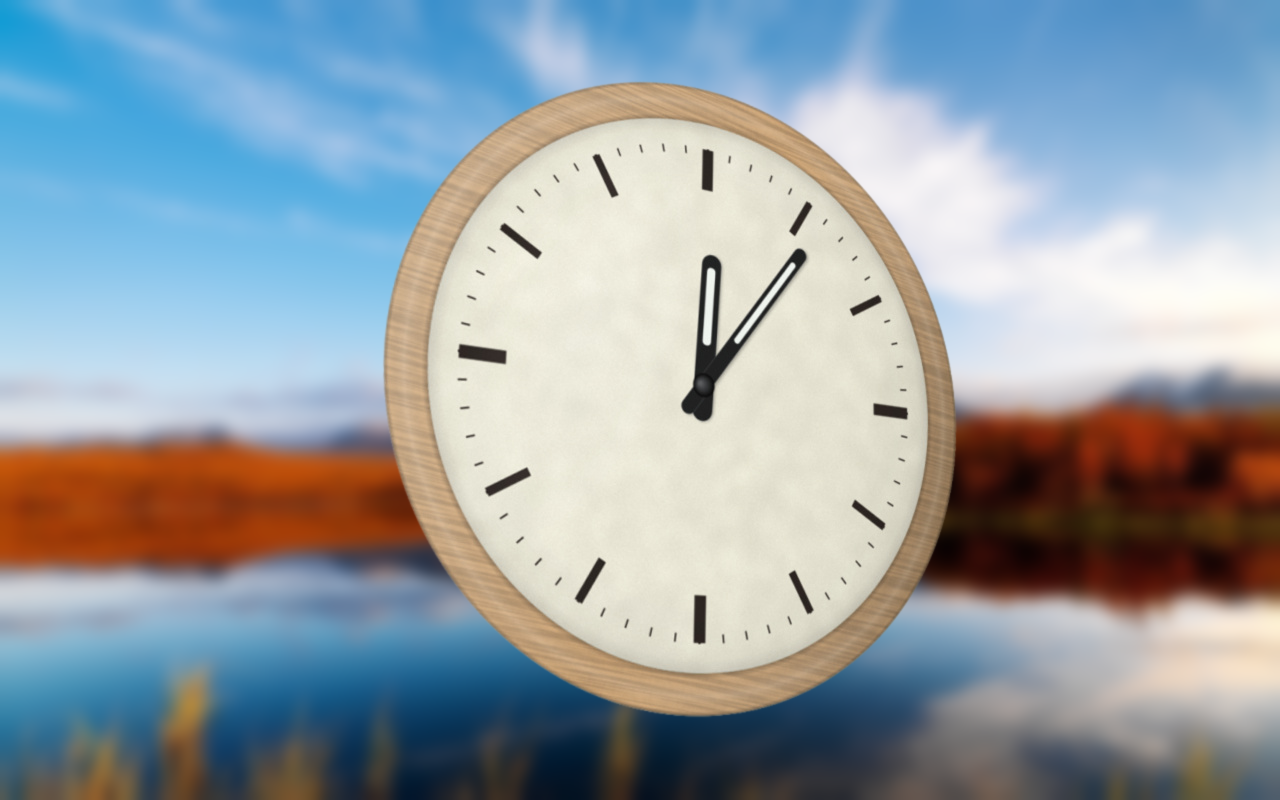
{"hour": 12, "minute": 6}
